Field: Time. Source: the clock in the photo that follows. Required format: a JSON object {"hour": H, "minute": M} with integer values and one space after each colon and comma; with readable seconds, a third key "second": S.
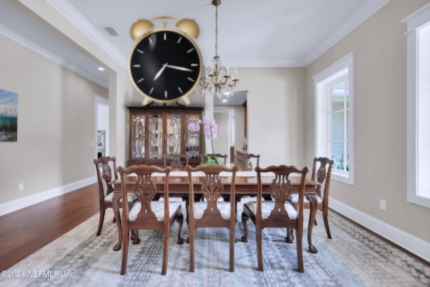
{"hour": 7, "minute": 17}
